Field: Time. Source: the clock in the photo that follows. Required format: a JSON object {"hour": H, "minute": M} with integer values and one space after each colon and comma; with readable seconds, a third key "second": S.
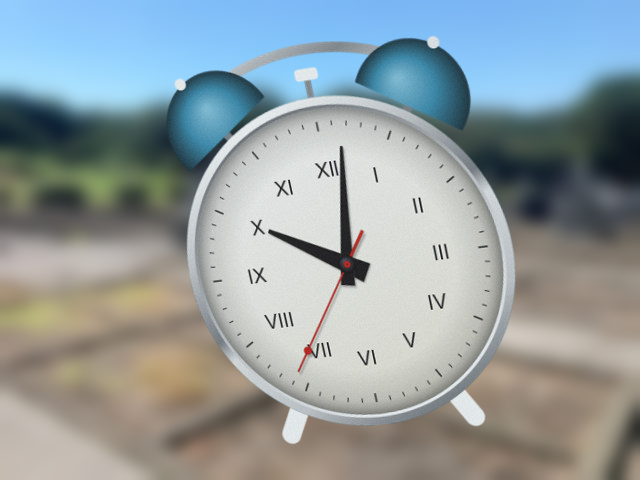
{"hour": 10, "minute": 1, "second": 36}
